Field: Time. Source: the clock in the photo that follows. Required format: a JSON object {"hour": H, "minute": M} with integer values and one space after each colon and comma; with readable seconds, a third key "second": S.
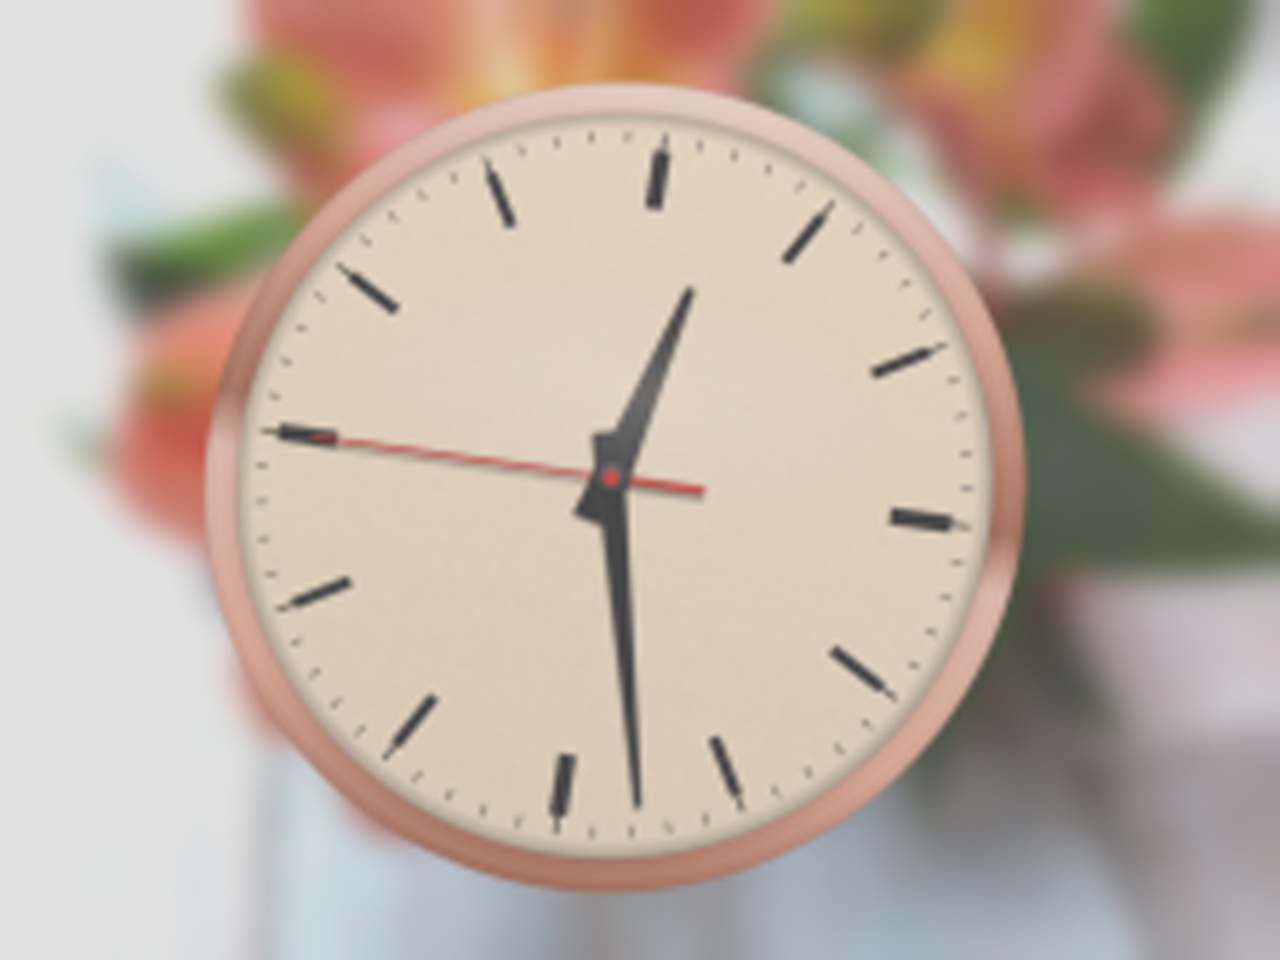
{"hour": 12, "minute": 27, "second": 45}
